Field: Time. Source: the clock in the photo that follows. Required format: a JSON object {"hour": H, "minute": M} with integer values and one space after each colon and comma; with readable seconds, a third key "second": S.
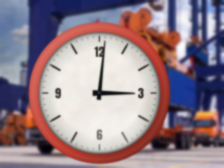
{"hour": 3, "minute": 1}
